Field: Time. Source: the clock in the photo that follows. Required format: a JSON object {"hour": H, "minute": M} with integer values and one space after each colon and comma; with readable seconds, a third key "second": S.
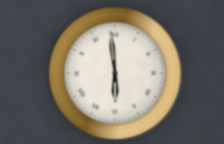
{"hour": 5, "minute": 59}
